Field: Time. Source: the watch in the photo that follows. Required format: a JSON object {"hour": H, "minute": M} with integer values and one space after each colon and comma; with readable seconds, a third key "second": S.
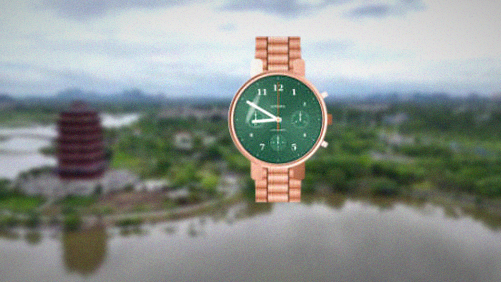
{"hour": 8, "minute": 50}
